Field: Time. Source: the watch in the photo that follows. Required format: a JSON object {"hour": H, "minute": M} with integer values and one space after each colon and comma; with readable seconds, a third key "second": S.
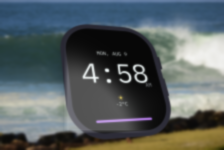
{"hour": 4, "minute": 58}
